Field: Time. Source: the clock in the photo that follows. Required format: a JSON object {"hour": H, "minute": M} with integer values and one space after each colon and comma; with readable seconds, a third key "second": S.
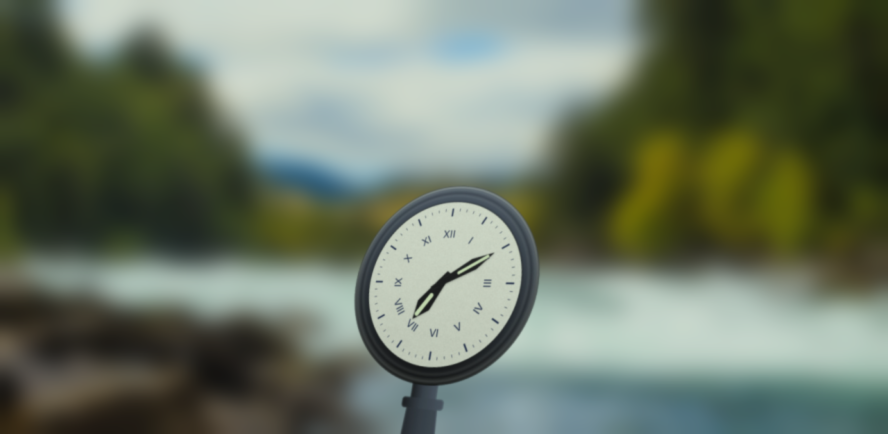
{"hour": 7, "minute": 10}
